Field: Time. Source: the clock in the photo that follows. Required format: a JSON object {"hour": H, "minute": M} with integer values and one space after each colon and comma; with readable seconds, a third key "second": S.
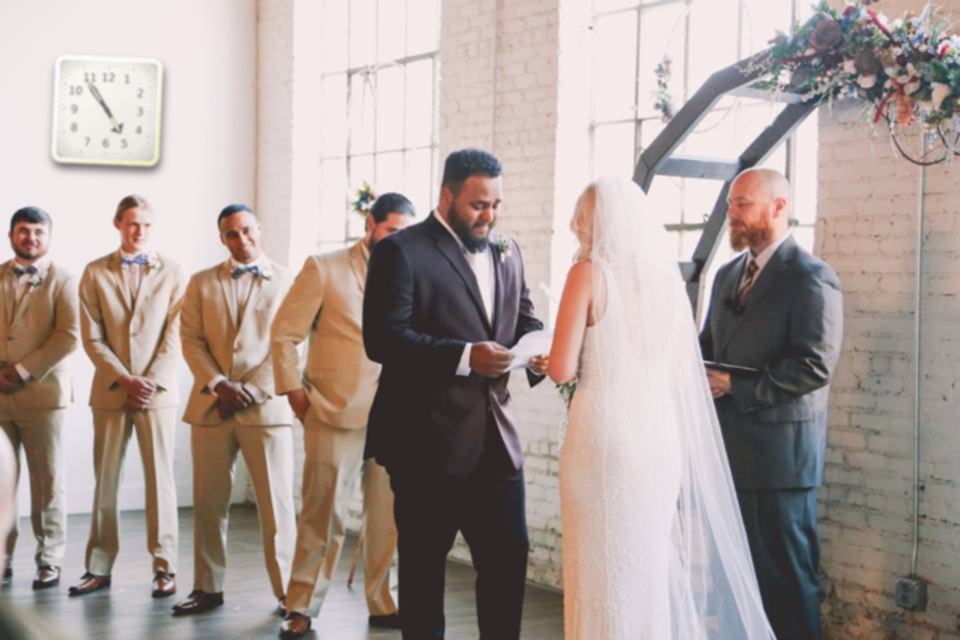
{"hour": 4, "minute": 54}
